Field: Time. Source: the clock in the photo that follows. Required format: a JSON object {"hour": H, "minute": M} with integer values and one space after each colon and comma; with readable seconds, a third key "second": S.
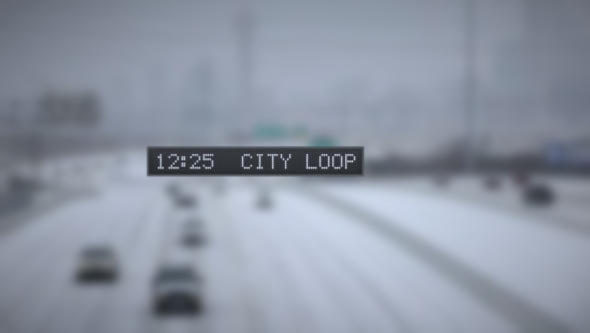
{"hour": 12, "minute": 25}
